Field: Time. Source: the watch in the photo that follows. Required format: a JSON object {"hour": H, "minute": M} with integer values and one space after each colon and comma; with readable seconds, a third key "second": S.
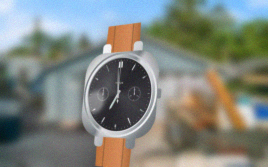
{"hour": 6, "minute": 59}
